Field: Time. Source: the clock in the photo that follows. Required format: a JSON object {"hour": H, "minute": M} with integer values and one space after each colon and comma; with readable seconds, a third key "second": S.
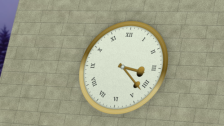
{"hour": 3, "minute": 22}
